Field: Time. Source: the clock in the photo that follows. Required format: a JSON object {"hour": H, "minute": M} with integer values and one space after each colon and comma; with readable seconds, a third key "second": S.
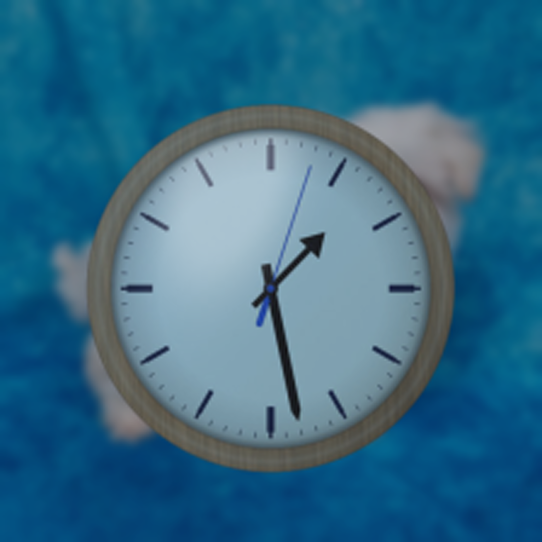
{"hour": 1, "minute": 28, "second": 3}
